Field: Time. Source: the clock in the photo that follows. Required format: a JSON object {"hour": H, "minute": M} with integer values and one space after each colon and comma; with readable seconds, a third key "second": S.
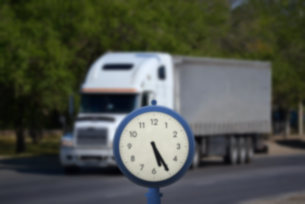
{"hour": 5, "minute": 25}
